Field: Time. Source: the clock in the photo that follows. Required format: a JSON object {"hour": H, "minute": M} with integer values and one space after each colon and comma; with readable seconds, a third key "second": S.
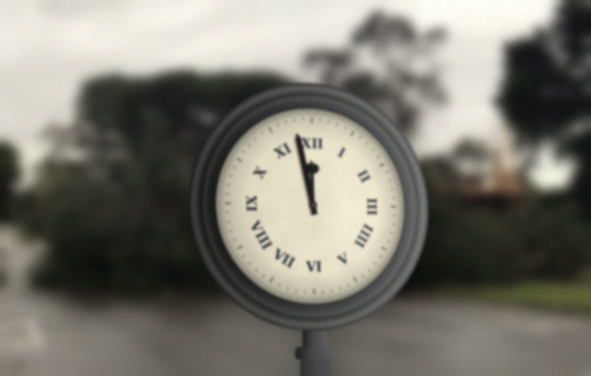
{"hour": 11, "minute": 58}
